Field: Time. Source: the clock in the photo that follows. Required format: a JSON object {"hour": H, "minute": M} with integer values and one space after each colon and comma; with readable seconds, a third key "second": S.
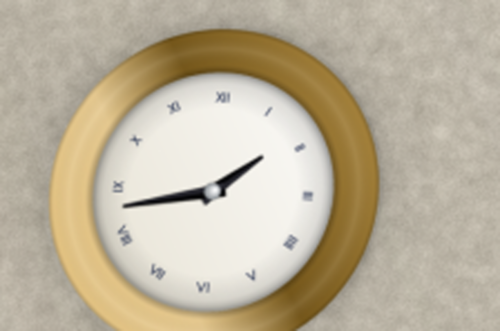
{"hour": 1, "minute": 43}
